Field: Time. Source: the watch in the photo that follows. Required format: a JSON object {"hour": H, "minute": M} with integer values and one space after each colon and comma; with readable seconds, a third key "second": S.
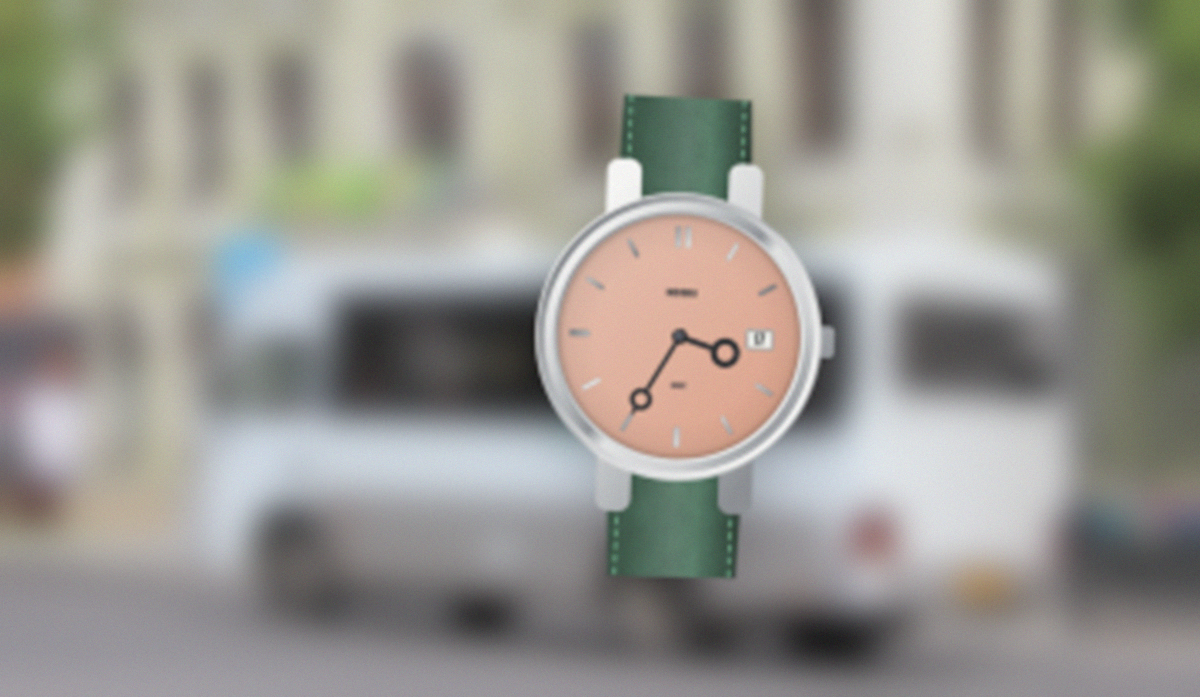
{"hour": 3, "minute": 35}
